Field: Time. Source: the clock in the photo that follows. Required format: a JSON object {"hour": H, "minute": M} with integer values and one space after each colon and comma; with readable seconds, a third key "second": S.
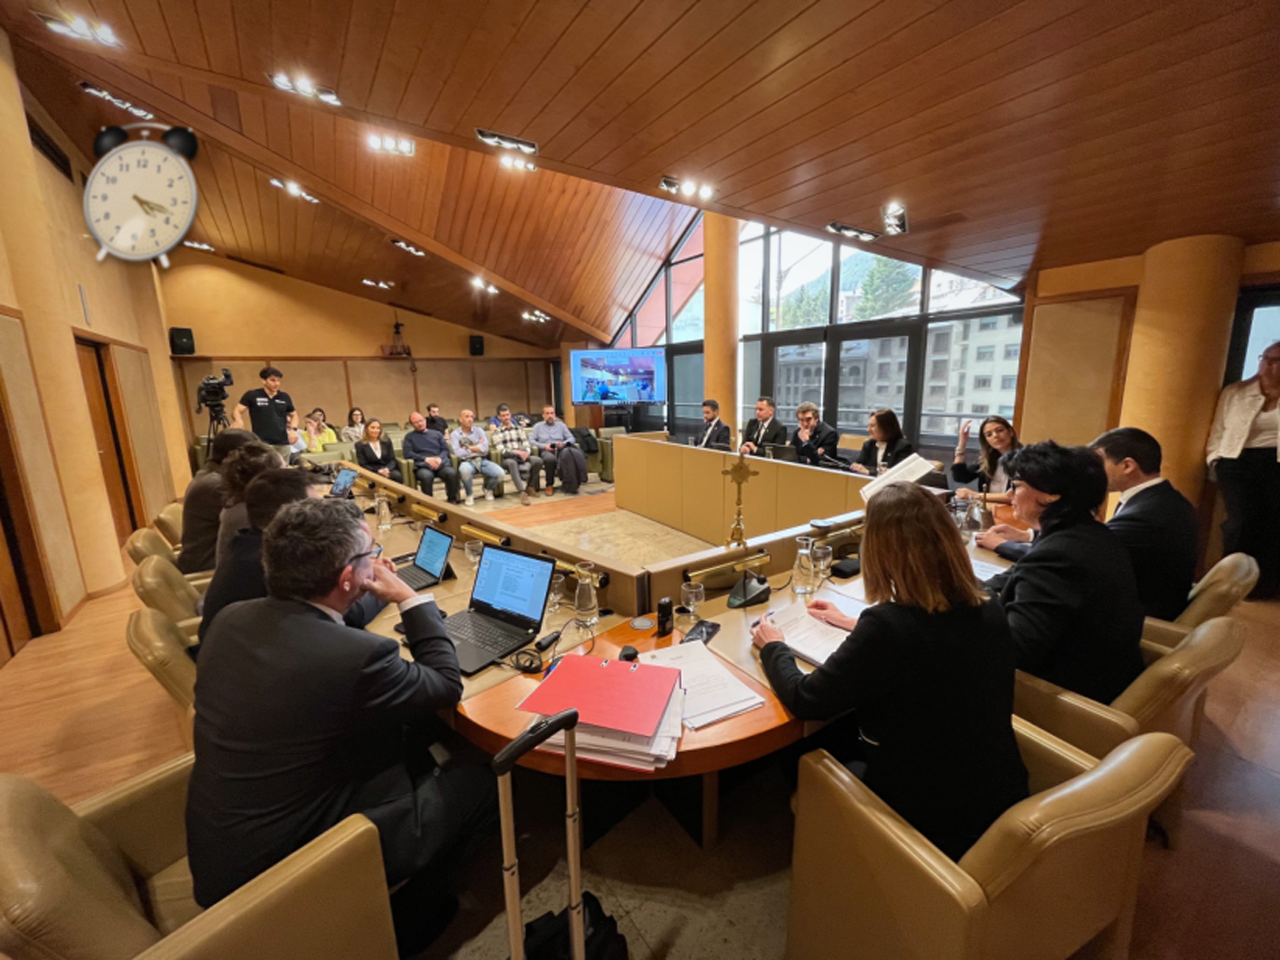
{"hour": 4, "minute": 18}
